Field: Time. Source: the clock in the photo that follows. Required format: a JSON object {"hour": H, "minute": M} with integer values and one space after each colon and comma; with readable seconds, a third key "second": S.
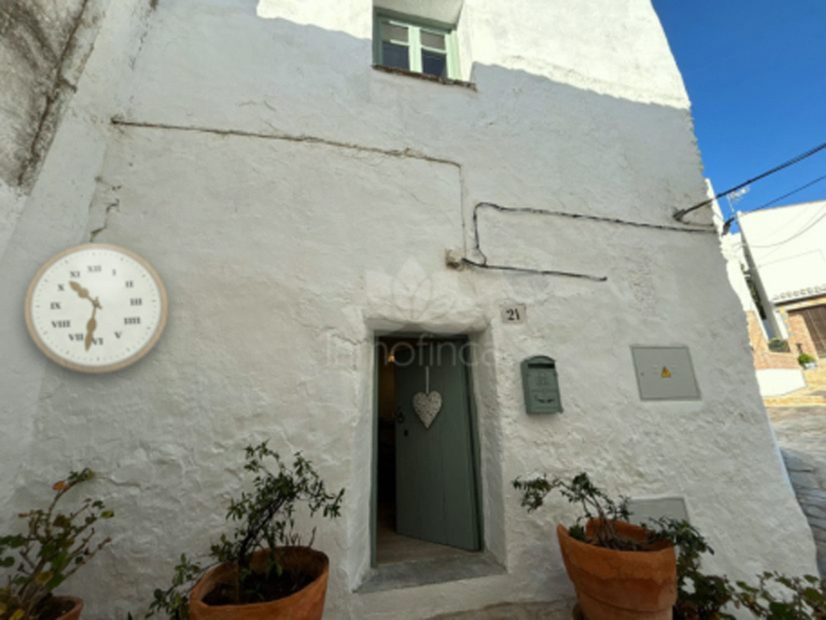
{"hour": 10, "minute": 32}
